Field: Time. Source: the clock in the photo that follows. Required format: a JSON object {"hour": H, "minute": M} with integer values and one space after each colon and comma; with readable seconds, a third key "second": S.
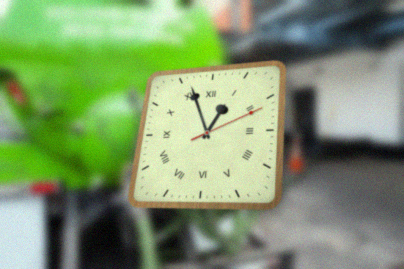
{"hour": 12, "minute": 56, "second": 11}
